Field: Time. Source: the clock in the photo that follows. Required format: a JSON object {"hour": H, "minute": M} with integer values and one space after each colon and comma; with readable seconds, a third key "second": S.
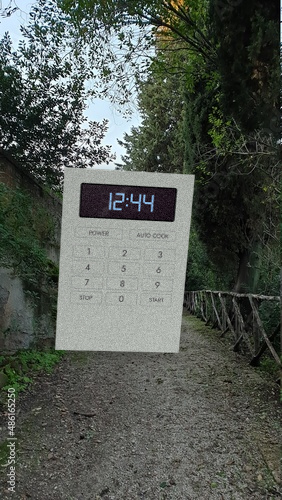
{"hour": 12, "minute": 44}
